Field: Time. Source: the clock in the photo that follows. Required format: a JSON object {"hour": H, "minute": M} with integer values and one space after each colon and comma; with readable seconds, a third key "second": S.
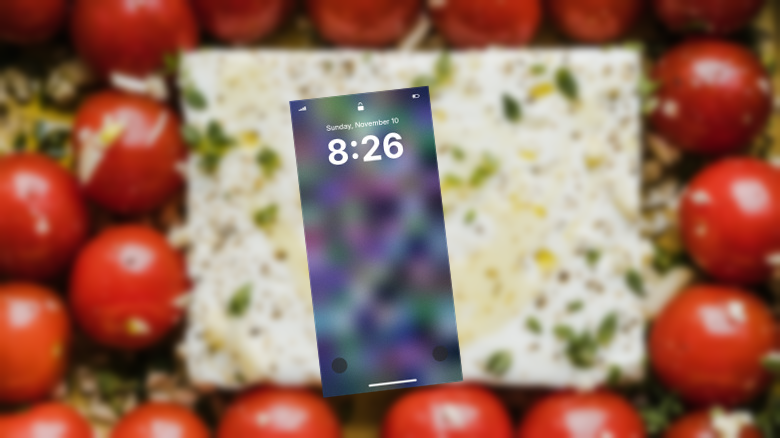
{"hour": 8, "minute": 26}
